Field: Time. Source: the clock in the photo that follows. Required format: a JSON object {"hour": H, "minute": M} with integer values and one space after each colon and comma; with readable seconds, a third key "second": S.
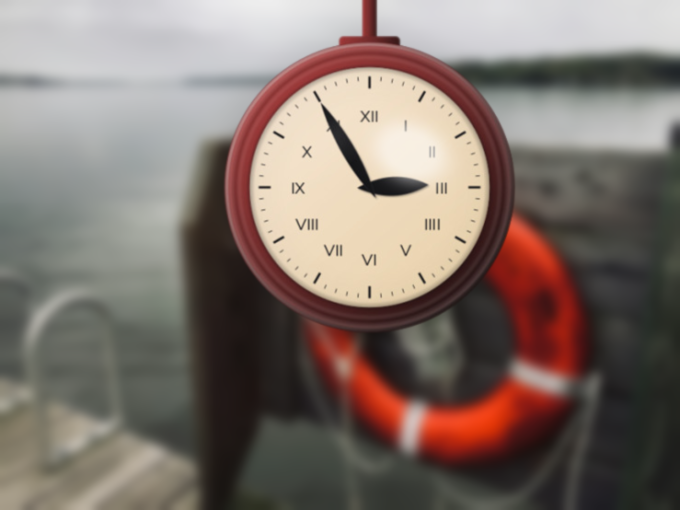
{"hour": 2, "minute": 55}
